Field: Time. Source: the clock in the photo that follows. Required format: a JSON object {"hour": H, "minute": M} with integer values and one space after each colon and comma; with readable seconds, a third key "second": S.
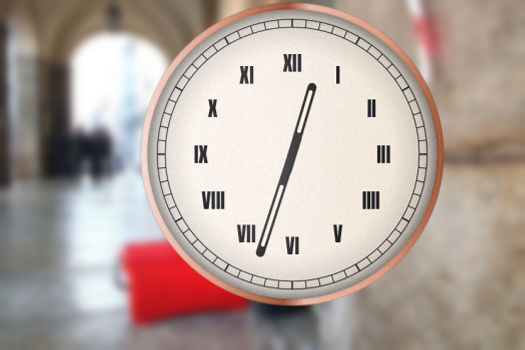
{"hour": 12, "minute": 33}
